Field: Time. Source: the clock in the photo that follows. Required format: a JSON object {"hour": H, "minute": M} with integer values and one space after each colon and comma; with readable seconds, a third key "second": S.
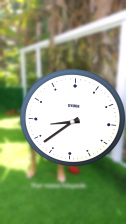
{"hour": 8, "minute": 38}
